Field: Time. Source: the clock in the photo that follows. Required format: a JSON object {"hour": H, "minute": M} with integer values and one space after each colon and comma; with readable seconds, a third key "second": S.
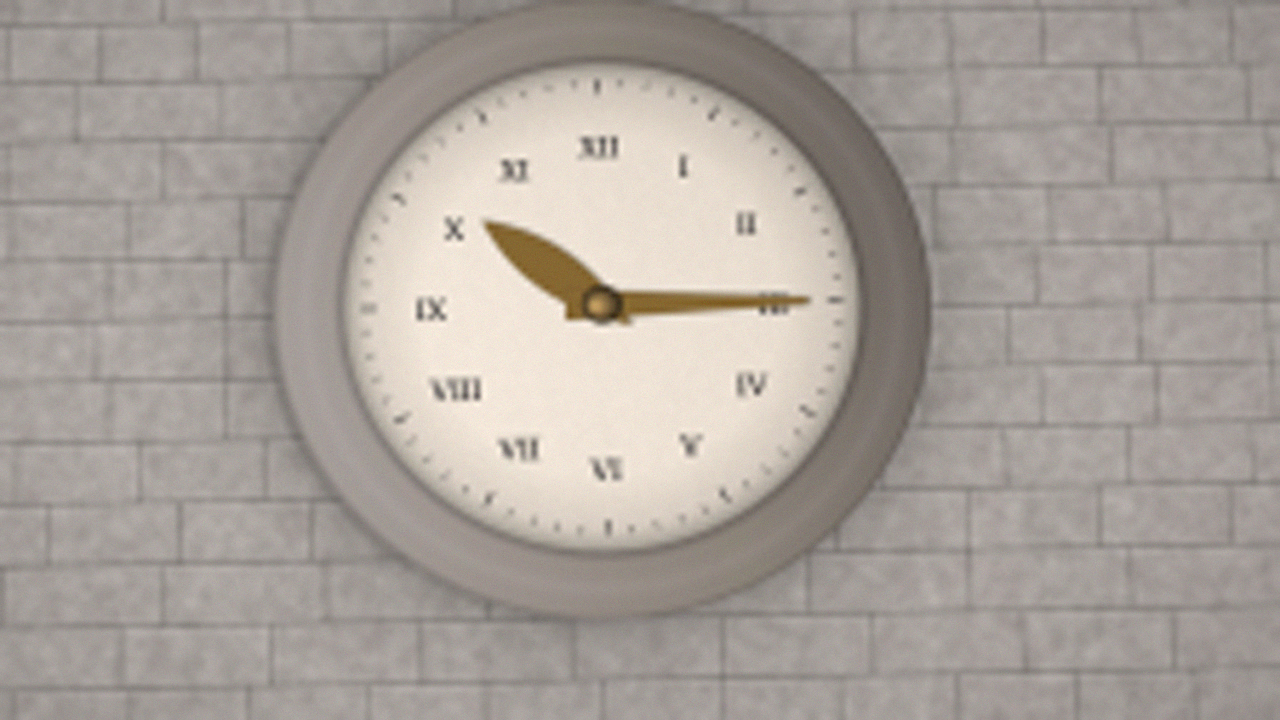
{"hour": 10, "minute": 15}
